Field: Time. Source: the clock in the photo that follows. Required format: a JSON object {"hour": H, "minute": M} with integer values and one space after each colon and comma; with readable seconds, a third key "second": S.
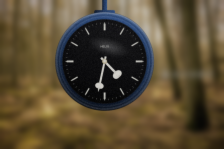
{"hour": 4, "minute": 32}
